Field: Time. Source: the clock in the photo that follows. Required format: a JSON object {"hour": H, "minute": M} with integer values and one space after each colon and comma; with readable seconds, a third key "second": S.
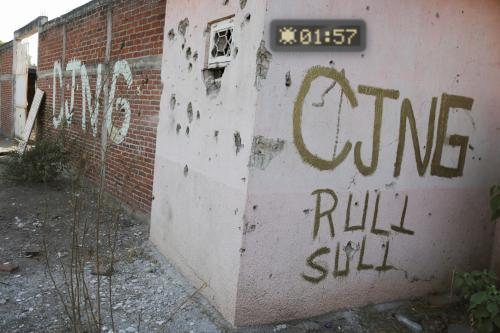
{"hour": 1, "minute": 57}
